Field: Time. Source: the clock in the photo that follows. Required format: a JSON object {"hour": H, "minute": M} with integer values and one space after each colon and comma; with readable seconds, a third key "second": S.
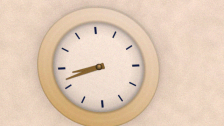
{"hour": 8, "minute": 42}
